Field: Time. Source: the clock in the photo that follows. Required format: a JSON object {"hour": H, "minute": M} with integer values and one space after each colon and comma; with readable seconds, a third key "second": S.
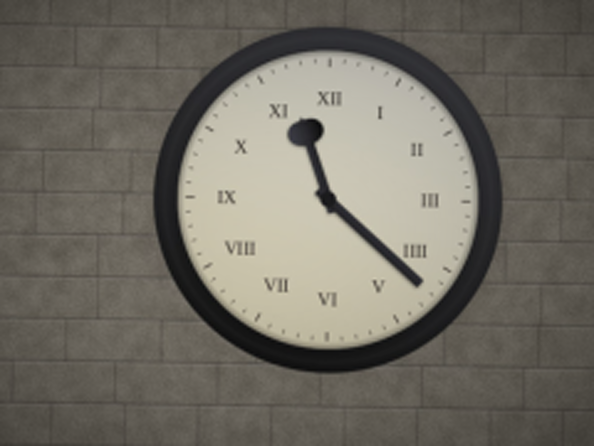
{"hour": 11, "minute": 22}
